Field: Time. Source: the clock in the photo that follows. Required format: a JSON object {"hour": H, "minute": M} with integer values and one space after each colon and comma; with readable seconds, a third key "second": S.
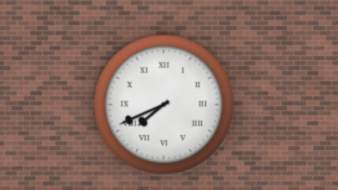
{"hour": 7, "minute": 41}
